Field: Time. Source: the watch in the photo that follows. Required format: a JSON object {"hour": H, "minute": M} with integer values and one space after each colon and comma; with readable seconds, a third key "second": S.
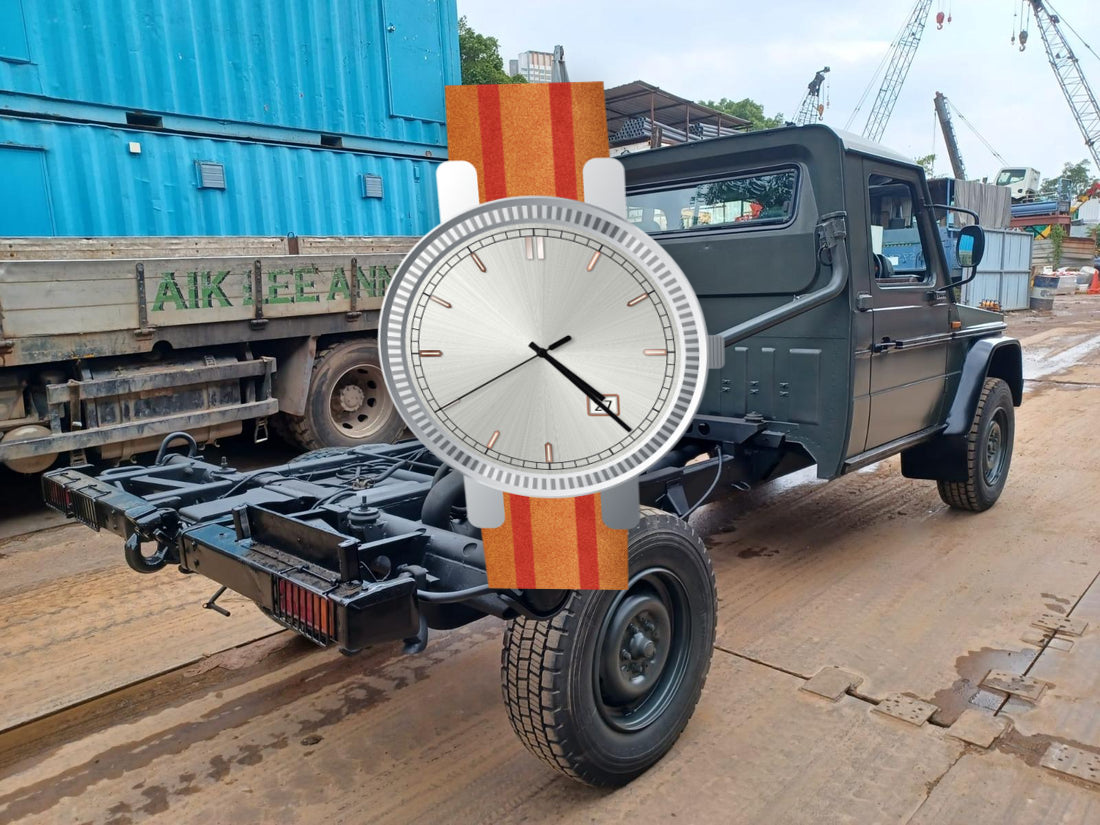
{"hour": 4, "minute": 22, "second": 40}
